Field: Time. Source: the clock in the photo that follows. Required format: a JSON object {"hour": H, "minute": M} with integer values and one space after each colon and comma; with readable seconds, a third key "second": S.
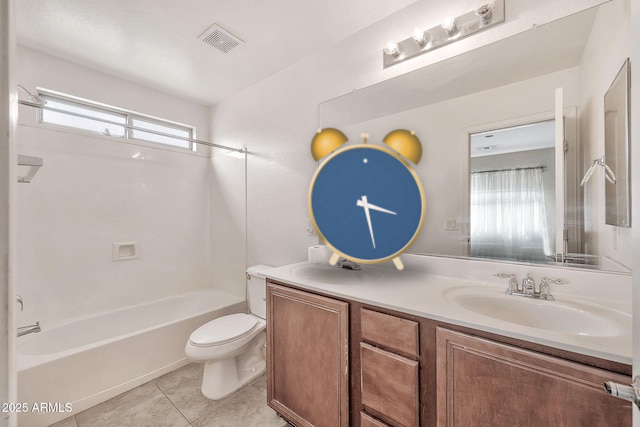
{"hour": 3, "minute": 28}
